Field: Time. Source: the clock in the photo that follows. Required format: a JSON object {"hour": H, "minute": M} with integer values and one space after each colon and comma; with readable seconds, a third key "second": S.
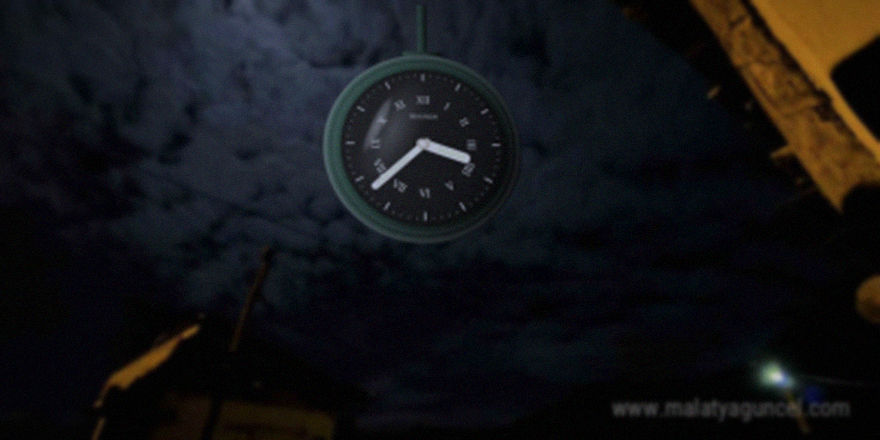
{"hour": 3, "minute": 38}
